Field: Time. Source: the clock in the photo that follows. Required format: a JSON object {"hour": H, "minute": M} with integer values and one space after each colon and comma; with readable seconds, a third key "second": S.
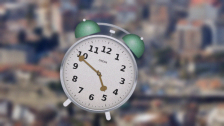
{"hour": 4, "minute": 49}
